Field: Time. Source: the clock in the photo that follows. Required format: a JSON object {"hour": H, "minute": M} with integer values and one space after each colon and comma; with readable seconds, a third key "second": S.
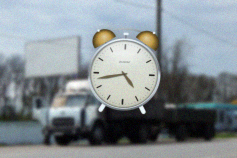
{"hour": 4, "minute": 43}
